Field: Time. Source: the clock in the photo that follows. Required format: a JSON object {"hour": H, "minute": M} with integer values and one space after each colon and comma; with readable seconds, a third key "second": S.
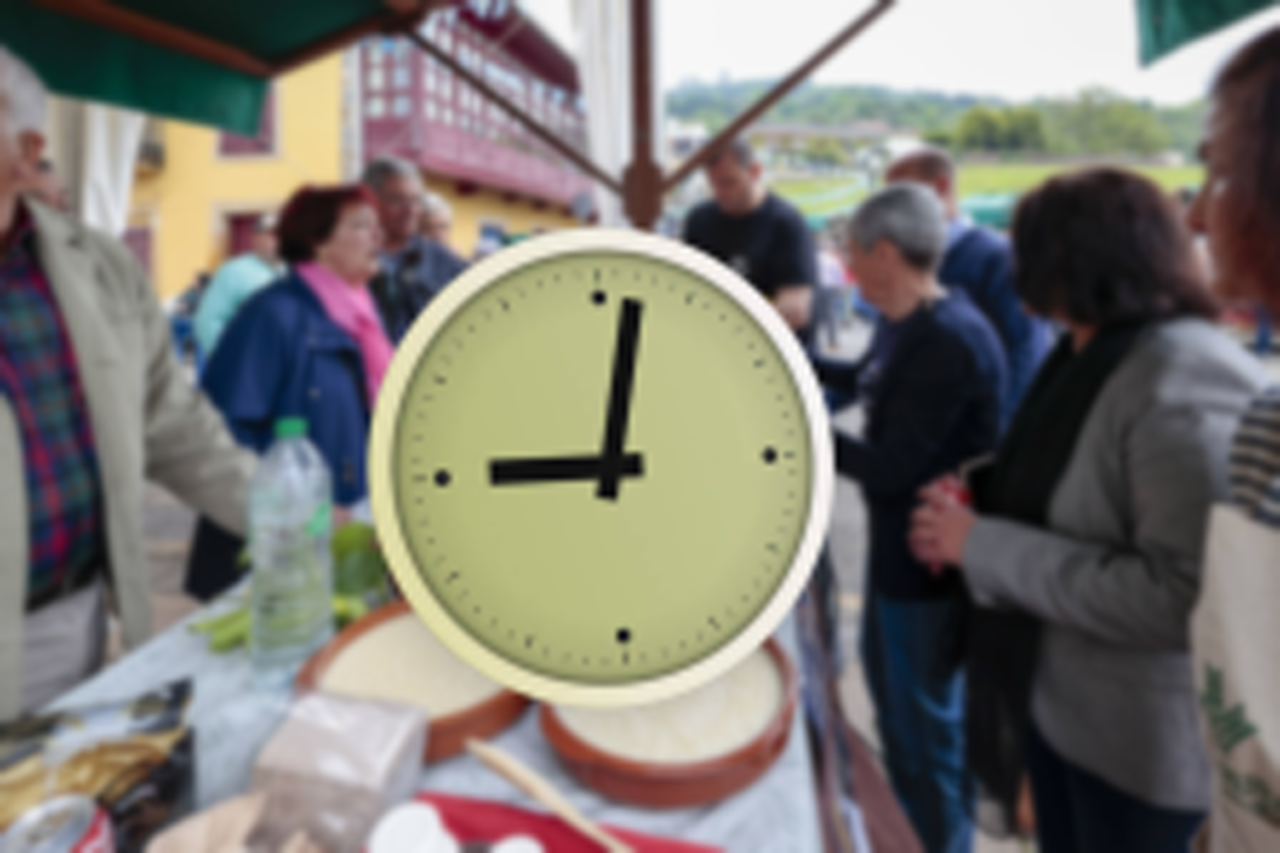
{"hour": 9, "minute": 2}
